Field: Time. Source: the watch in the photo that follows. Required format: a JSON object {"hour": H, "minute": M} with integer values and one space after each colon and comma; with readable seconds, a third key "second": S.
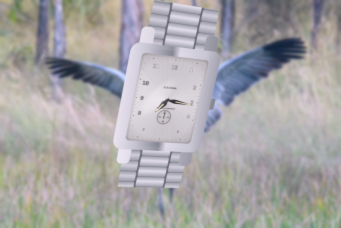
{"hour": 7, "minute": 16}
